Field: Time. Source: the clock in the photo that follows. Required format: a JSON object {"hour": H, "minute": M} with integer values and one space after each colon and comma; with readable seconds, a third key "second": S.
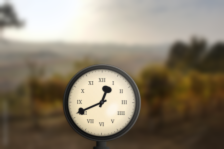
{"hour": 12, "minute": 41}
